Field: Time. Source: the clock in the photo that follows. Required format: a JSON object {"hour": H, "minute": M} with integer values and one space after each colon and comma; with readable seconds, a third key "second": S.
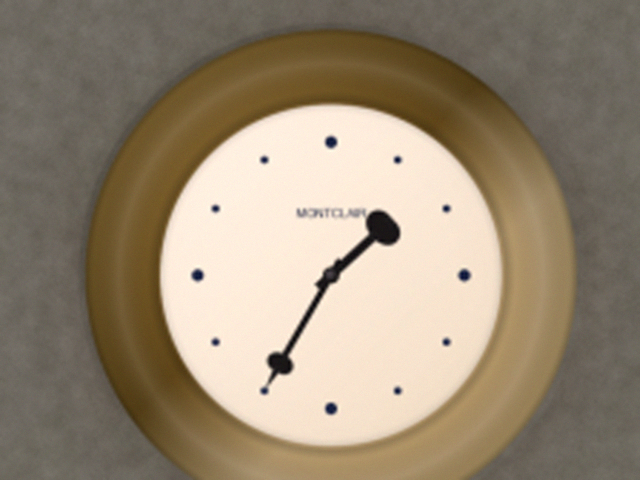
{"hour": 1, "minute": 35}
